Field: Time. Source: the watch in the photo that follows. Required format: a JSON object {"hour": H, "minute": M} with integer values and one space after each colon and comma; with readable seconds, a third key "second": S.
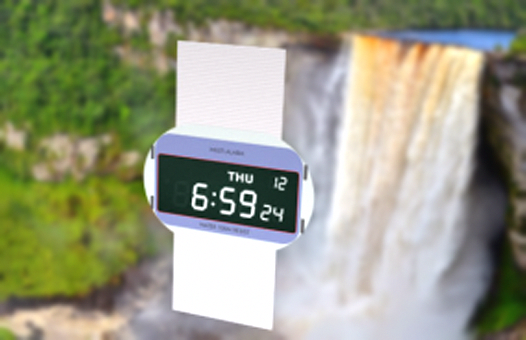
{"hour": 6, "minute": 59, "second": 24}
